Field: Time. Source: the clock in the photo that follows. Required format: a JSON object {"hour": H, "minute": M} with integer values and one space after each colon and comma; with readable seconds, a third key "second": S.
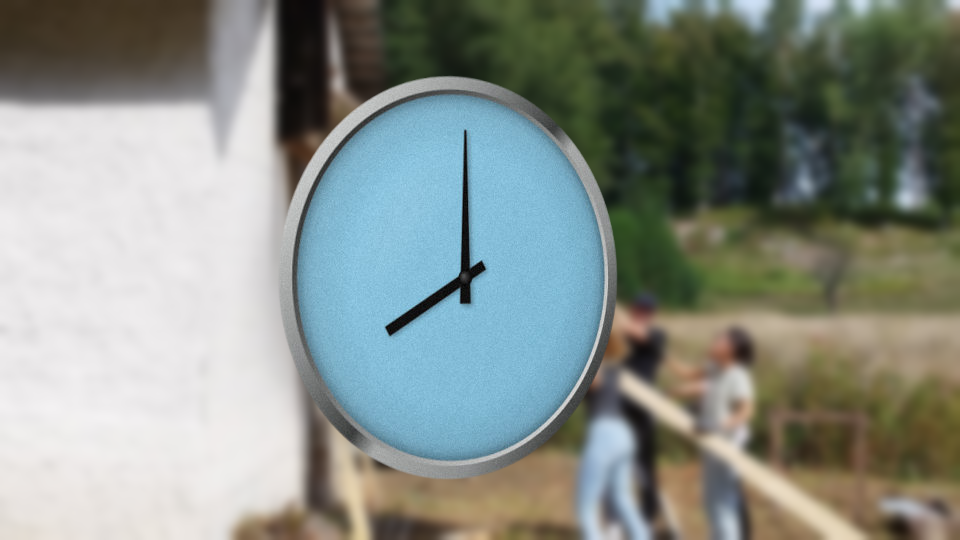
{"hour": 8, "minute": 0}
